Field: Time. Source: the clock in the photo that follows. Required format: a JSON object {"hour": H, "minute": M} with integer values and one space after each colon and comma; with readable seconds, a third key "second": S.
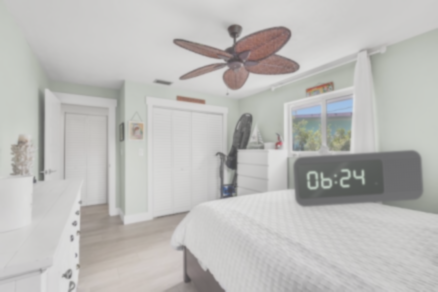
{"hour": 6, "minute": 24}
